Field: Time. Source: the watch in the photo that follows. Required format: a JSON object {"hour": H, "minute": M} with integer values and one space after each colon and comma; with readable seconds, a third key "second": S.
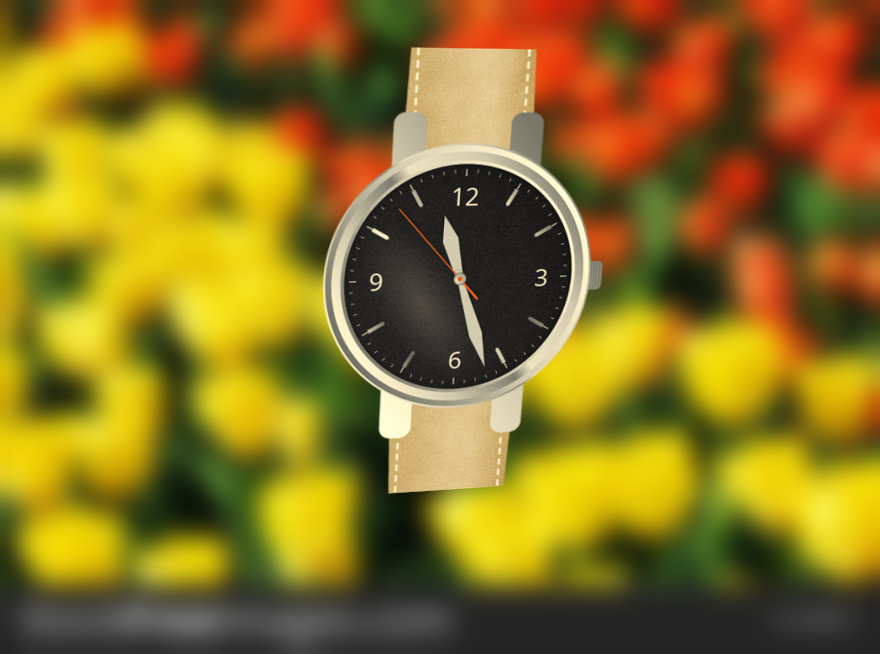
{"hour": 11, "minute": 26, "second": 53}
